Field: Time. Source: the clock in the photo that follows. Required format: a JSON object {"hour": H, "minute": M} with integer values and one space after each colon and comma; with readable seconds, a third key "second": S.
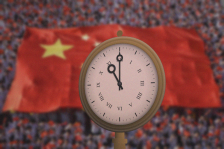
{"hour": 11, "minute": 0}
